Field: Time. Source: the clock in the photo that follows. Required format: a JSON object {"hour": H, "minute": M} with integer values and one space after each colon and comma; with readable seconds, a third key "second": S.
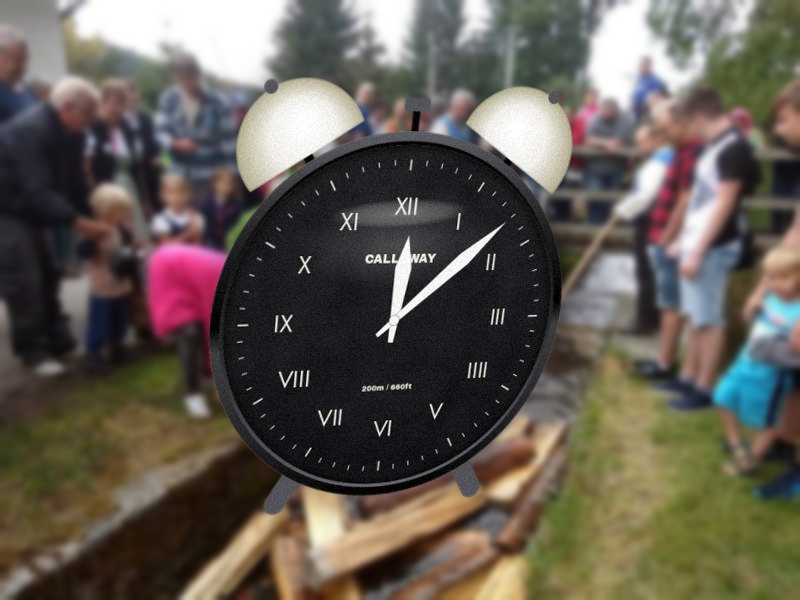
{"hour": 12, "minute": 8}
